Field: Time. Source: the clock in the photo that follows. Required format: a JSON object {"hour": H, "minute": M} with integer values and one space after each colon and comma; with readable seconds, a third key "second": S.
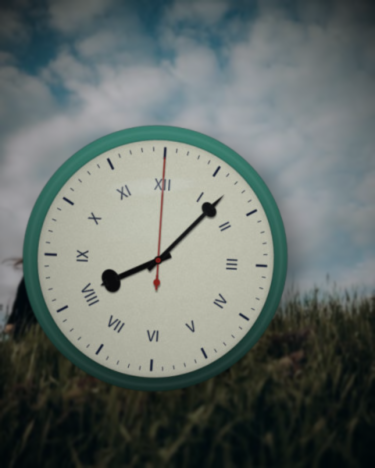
{"hour": 8, "minute": 7, "second": 0}
